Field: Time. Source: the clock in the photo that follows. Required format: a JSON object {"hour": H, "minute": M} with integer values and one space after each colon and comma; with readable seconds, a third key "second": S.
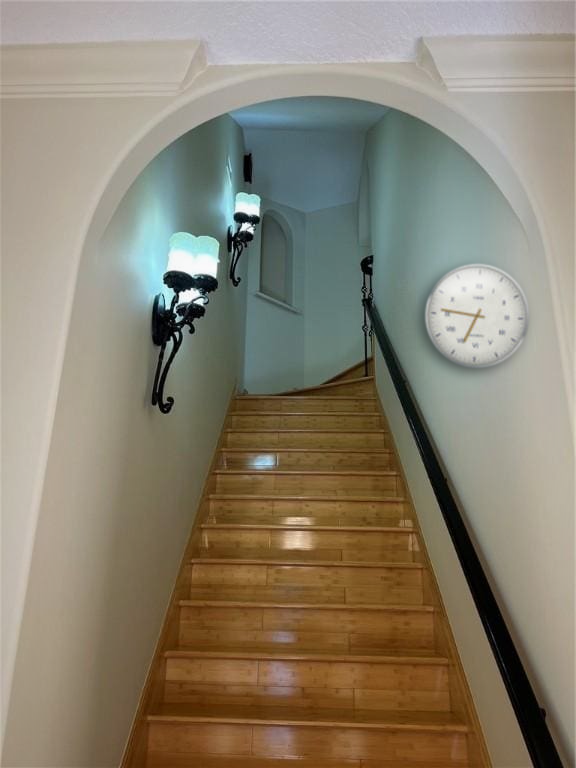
{"hour": 6, "minute": 46}
